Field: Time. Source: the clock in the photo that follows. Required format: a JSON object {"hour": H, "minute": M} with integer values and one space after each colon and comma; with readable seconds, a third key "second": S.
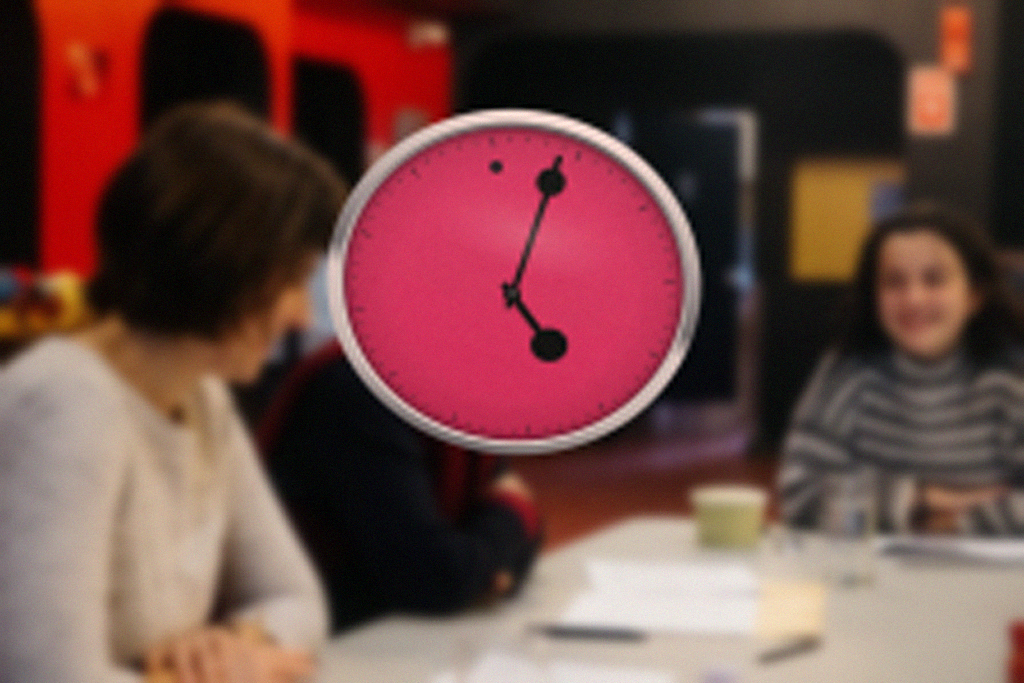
{"hour": 5, "minute": 4}
